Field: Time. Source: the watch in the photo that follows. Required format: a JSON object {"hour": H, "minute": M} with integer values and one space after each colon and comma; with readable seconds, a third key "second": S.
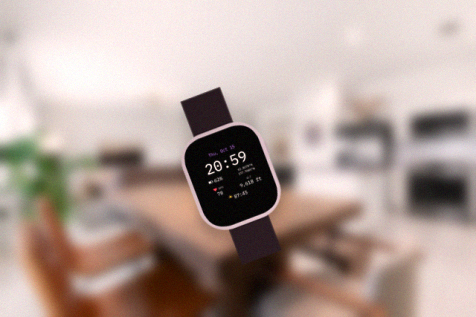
{"hour": 20, "minute": 59}
